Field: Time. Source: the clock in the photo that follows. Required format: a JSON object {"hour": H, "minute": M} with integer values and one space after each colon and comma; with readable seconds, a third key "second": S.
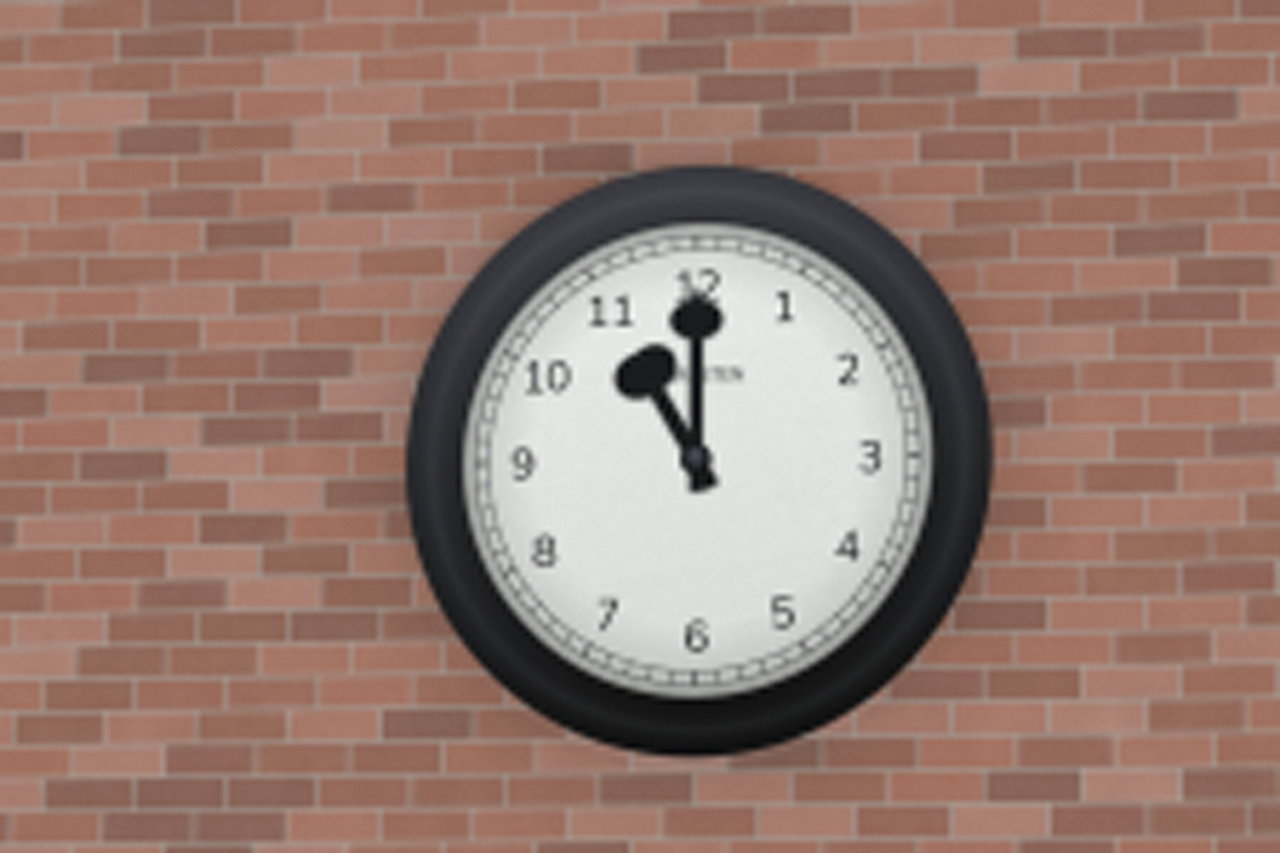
{"hour": 11, "minute": 0}
